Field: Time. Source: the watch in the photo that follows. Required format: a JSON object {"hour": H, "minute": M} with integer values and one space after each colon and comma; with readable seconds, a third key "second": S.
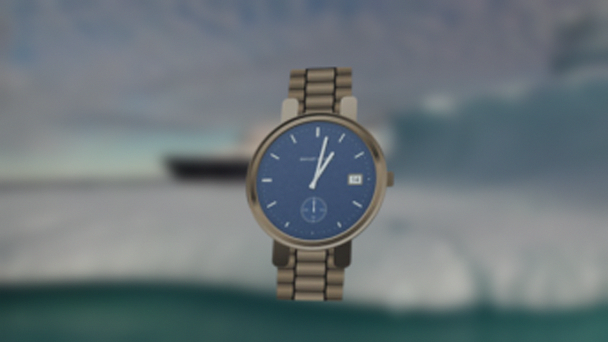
{"hour": 1, "minute": 2}
